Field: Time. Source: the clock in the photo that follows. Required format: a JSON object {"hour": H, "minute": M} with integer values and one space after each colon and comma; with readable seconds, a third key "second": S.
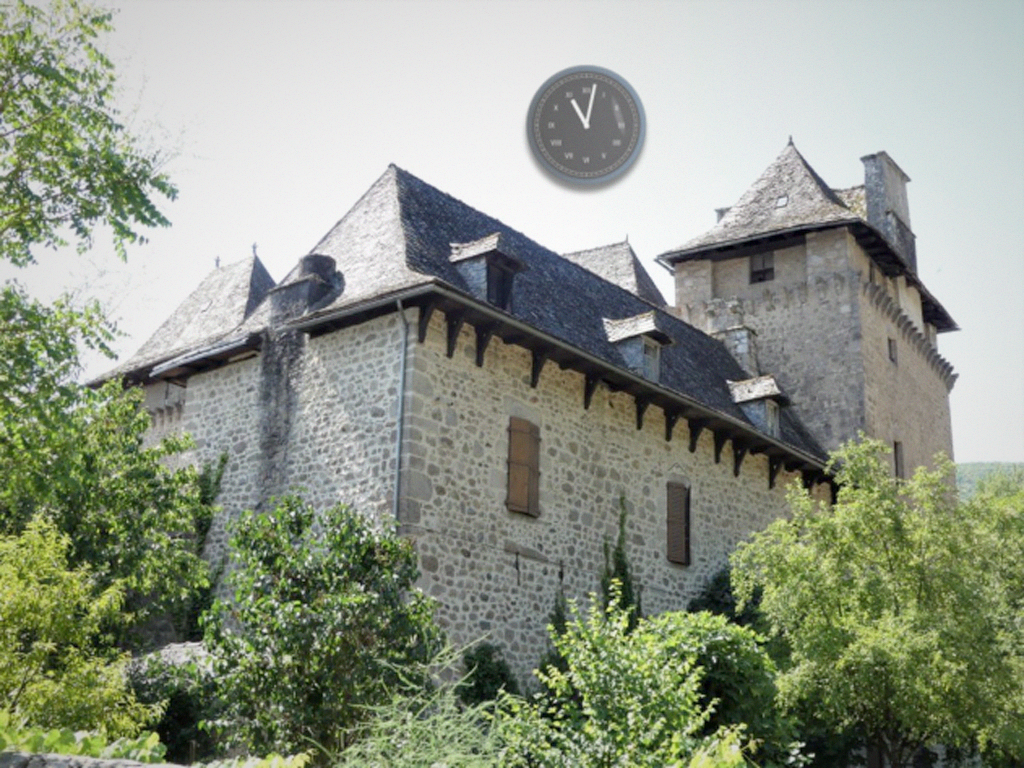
{"hour": 11, "minute": 2}
